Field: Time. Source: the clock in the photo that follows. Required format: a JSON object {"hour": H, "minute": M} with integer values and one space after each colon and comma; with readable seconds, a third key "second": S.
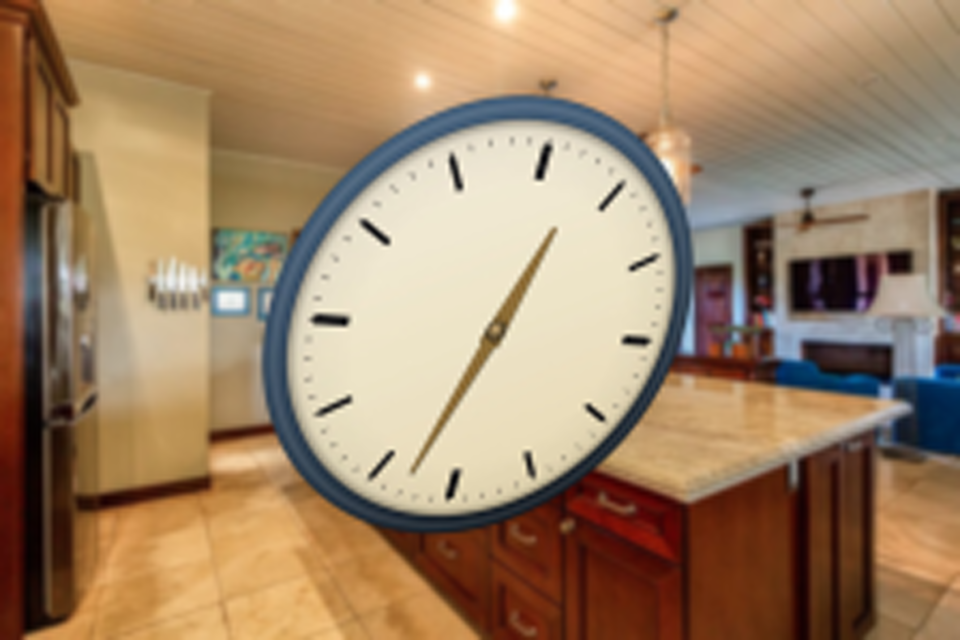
{"hour": 12, "minute": 33}
